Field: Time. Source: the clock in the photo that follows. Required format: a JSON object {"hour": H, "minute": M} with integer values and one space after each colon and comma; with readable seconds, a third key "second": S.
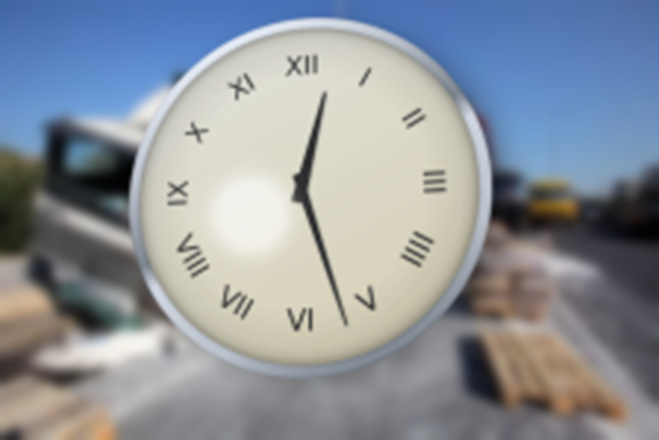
{"hour": 12, "minute": 27}
